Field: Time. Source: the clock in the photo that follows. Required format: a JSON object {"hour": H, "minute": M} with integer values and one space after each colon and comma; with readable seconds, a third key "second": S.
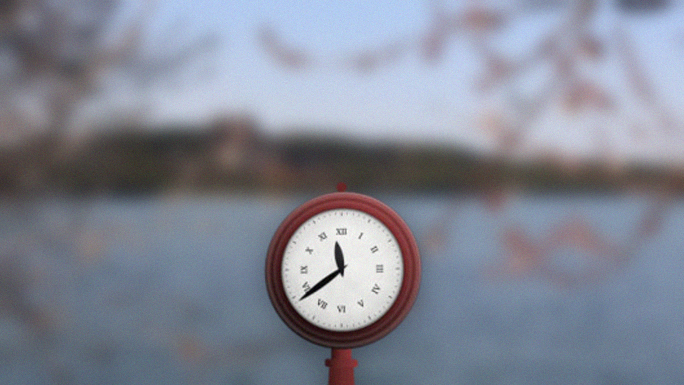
{"hour": 11, "minute": 39}
